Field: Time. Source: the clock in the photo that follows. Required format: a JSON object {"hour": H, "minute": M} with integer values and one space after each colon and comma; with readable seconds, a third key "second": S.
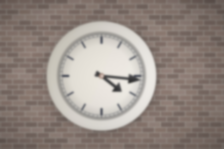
{"hour": 4, "minute": 16}
